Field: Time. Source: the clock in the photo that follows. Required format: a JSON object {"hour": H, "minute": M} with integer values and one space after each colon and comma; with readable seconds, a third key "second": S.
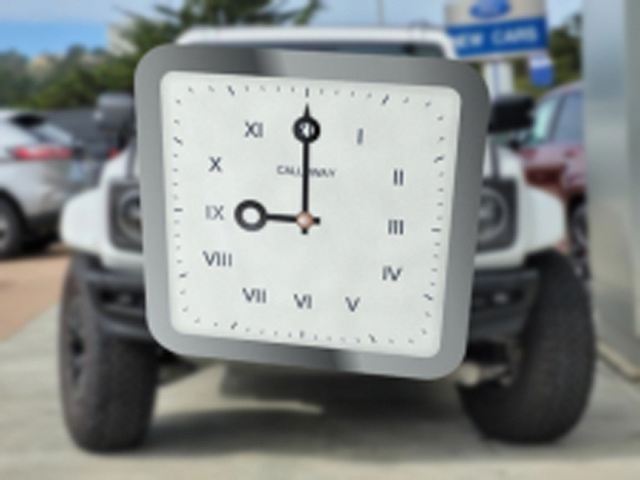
{"hour": 9, "minute": 0}
